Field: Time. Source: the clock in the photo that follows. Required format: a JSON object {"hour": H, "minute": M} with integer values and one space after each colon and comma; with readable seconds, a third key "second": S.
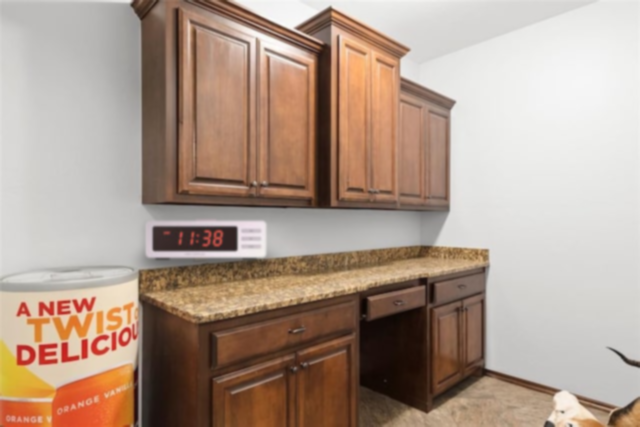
{"hour": 11, "minute": 38}
